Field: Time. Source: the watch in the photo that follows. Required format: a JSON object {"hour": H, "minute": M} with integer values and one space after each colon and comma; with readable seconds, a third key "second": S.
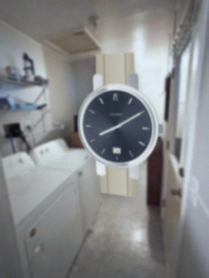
{"hour": 8, "minute": 10}
